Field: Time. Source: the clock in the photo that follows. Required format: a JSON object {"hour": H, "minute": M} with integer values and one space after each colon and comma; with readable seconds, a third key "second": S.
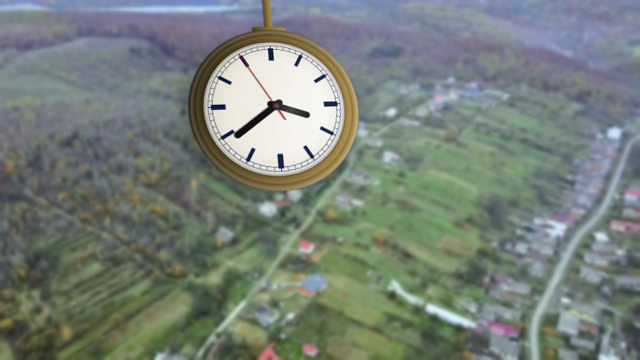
{"hour": 3, "minute": 38, "second": 55}
